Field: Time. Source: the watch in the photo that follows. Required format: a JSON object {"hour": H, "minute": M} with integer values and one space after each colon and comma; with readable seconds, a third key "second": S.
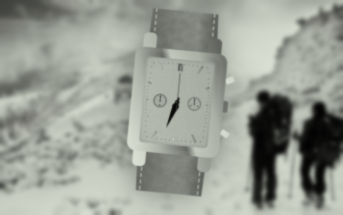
{"hour": 6, "minute": 33}
